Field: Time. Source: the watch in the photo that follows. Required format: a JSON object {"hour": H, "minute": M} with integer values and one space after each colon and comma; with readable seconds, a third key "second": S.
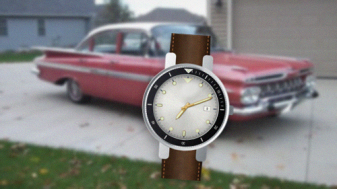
{"hour": 7, "minute": 11}
